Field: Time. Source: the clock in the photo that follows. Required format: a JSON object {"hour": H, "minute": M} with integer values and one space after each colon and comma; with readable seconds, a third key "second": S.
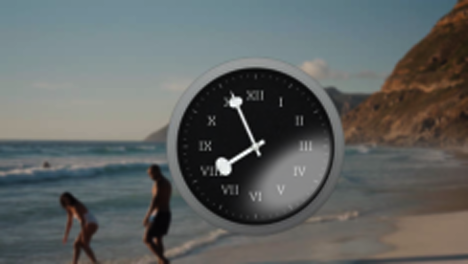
{"hour": 7, "minute": 56}
